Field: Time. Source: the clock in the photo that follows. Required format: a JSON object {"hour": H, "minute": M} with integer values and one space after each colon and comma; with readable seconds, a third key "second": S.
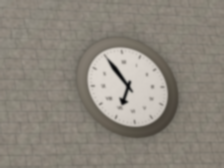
{"hour": 6, "minute": 55}
